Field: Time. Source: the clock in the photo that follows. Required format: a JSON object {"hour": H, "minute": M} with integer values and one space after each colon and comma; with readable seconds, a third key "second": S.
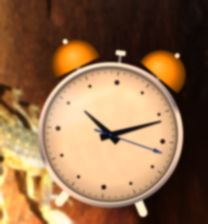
{"hour": 10, "minute": 11, "second": 17}
